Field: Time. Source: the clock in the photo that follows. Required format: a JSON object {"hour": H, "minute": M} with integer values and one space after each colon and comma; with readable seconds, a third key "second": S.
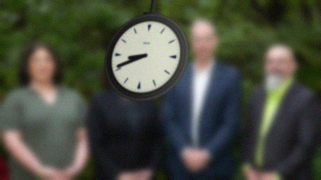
{"hour": 8, "minute": 41}
